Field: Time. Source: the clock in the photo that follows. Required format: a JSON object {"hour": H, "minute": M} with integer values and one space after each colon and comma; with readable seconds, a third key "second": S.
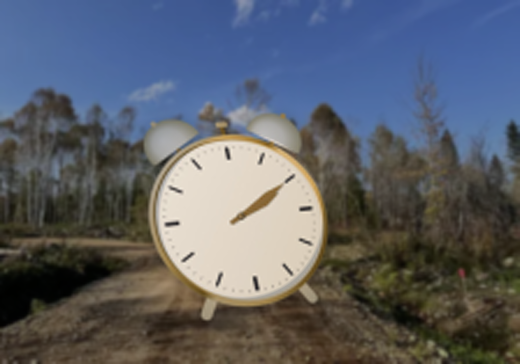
{"hour": 2, "minute": 10}
